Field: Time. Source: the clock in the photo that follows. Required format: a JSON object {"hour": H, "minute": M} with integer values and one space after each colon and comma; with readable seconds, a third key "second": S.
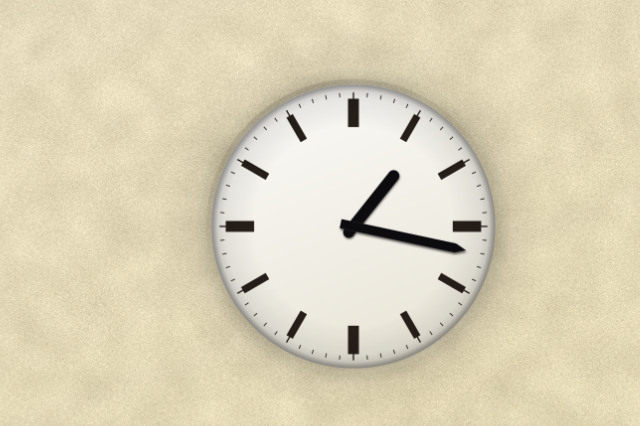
{"hour": 1, "minute": 17}
